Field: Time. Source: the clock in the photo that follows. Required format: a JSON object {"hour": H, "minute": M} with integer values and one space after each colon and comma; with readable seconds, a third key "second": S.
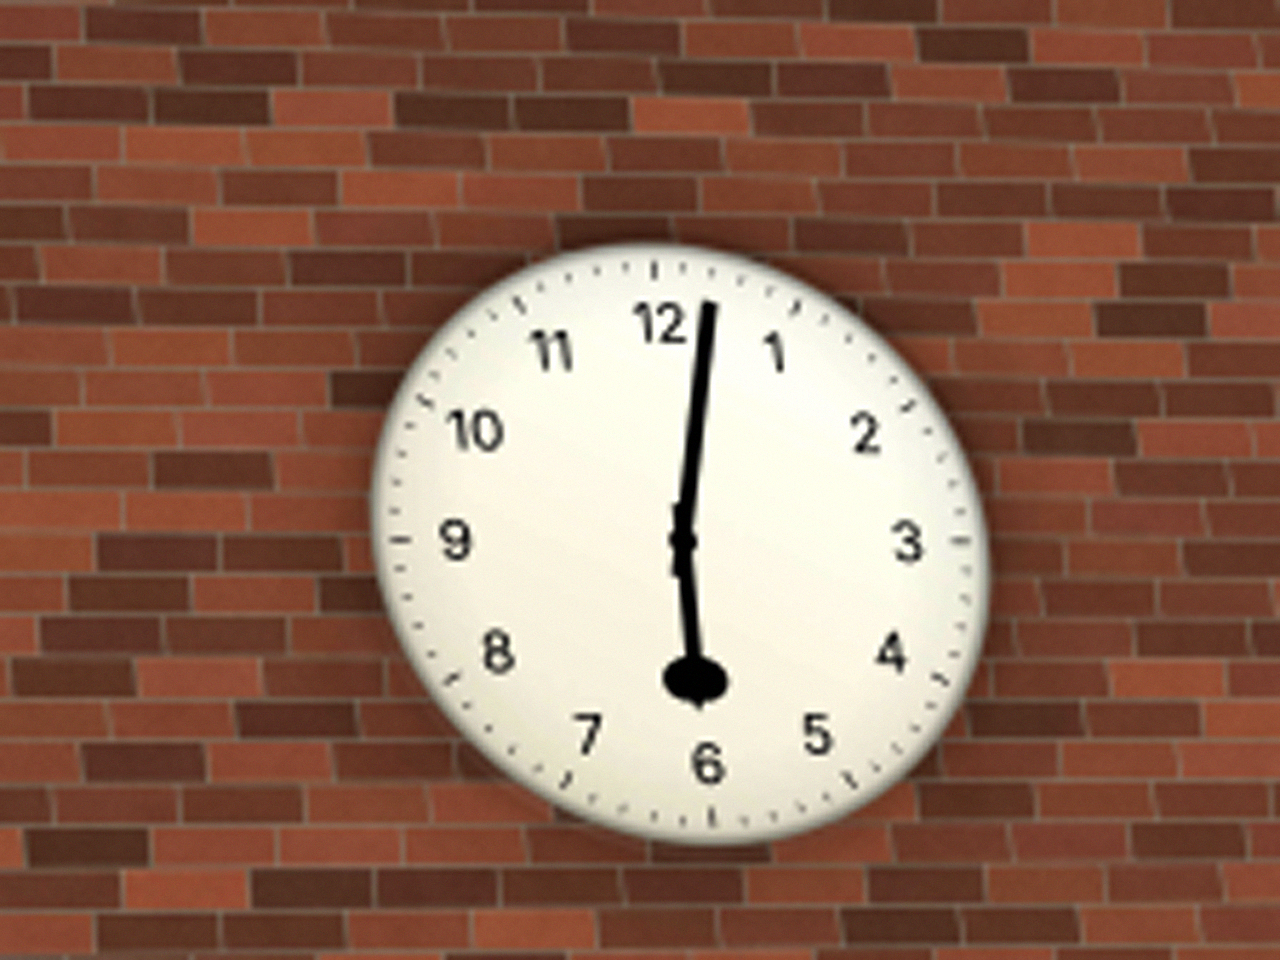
{"hour": 6, "minute": 2}
